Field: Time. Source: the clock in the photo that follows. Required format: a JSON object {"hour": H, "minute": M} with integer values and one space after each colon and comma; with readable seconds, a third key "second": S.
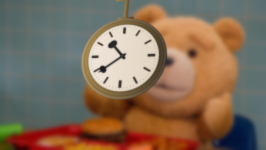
{"hour": 10, "minute": 39}
